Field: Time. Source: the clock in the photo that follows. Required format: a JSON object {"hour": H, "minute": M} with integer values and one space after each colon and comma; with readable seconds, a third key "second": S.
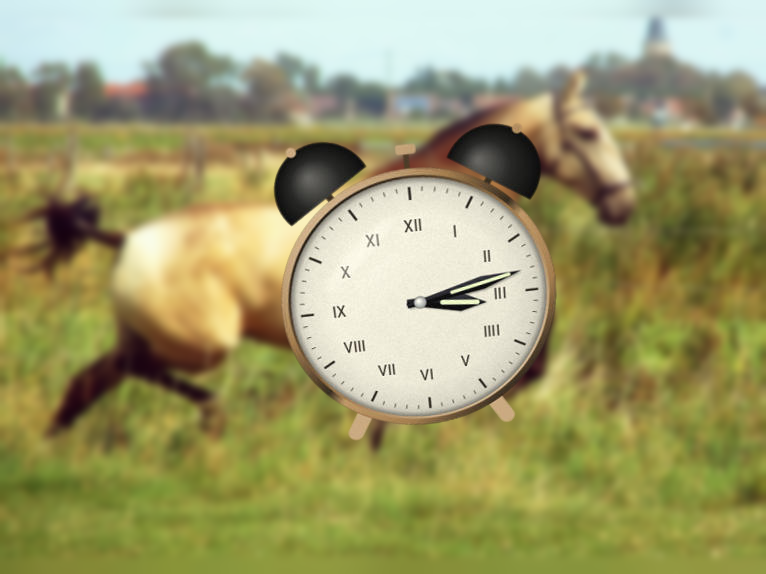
{"hour": 3, "minute": 13}
